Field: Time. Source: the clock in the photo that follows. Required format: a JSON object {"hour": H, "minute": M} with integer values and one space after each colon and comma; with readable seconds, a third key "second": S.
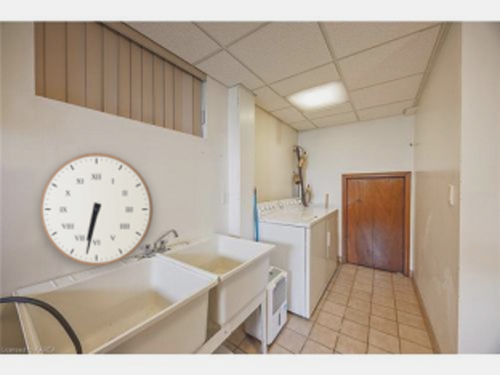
{"hour": 6, "minute": 32}
